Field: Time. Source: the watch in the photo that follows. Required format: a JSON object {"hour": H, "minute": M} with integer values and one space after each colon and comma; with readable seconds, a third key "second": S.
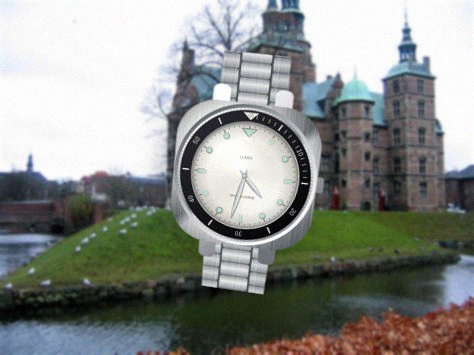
{"hour": 4, "minute": 32}
